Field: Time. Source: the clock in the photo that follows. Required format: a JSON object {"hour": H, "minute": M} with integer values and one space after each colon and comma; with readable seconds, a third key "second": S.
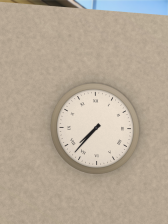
{"hour": 7, "minute": 37}
